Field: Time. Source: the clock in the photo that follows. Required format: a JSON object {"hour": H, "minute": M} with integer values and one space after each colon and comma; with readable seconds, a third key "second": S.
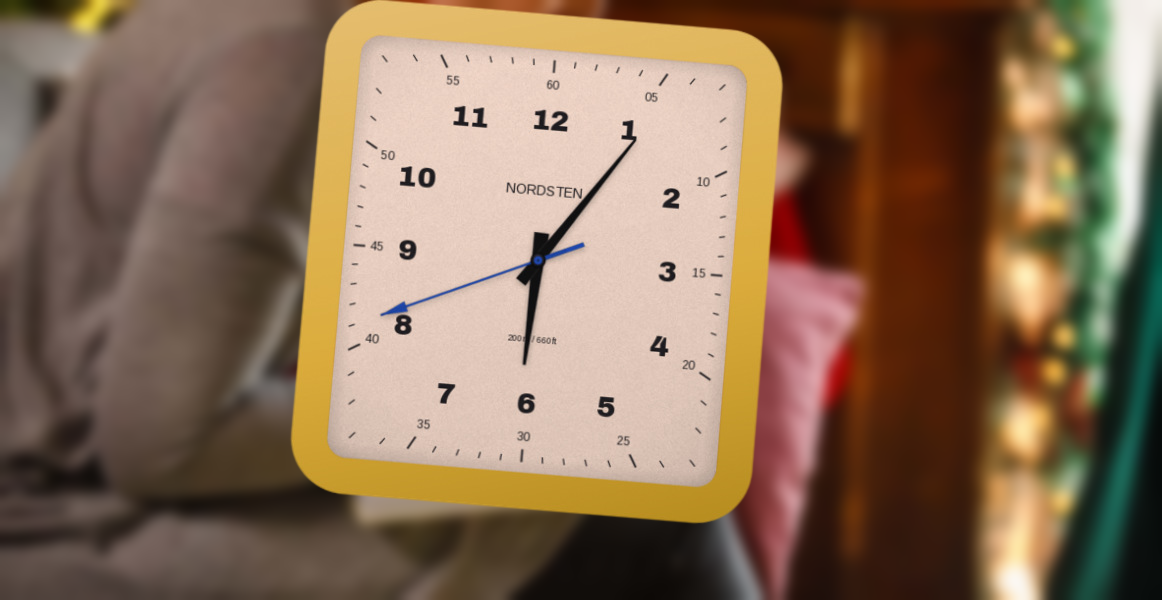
{"hour": 6, "minute": 5, "second": 41}
